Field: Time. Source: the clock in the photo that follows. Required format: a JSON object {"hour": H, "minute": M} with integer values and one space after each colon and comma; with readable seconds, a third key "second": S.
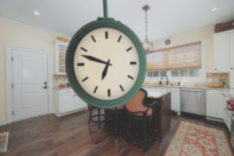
{"hour": 6, "minute": 48}
